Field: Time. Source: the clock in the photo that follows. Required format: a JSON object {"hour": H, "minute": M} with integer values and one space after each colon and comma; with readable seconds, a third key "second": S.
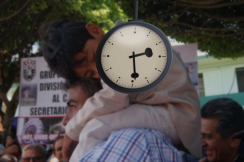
{"hour": 2, "minute": 29}
